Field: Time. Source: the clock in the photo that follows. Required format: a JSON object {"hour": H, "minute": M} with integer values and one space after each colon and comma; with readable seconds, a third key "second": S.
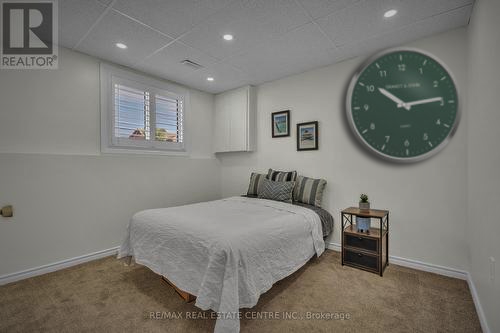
{"hour": 10, "minute": 14}
